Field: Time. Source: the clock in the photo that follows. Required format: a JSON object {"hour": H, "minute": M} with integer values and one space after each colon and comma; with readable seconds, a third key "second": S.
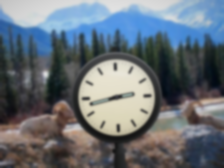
{"hour": 2, "minute": 43}
